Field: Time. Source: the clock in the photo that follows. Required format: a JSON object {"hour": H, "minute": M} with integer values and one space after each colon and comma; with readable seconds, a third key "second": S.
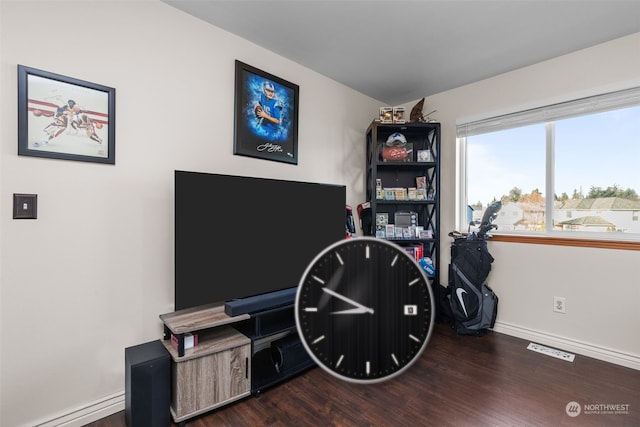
{"hour": 8, "minute": 49}
